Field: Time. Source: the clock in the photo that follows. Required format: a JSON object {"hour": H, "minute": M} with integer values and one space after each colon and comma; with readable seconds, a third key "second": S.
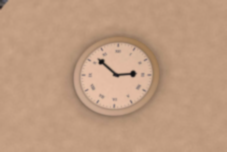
{"hour": 2, "minute": 52}
